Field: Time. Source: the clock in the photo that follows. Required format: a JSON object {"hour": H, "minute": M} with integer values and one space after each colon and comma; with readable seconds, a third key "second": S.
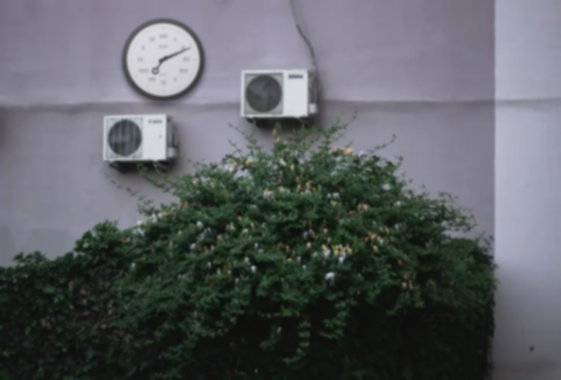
{"hour": 7, "minute": 11}
